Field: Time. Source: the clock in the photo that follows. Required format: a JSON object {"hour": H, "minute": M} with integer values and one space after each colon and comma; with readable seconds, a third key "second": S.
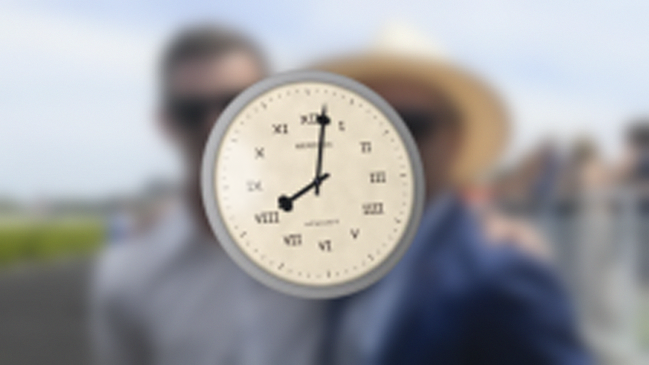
{"hour": 8, "minute": 2}
